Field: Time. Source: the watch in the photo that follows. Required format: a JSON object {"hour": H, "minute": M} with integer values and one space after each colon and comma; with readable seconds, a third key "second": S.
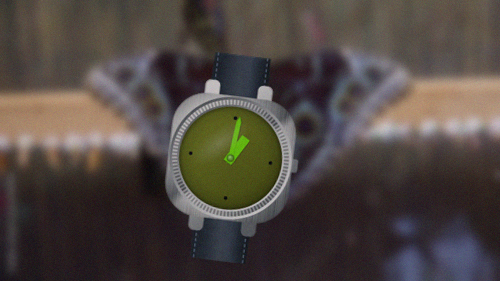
{"hour": 1, "minute": 1}
